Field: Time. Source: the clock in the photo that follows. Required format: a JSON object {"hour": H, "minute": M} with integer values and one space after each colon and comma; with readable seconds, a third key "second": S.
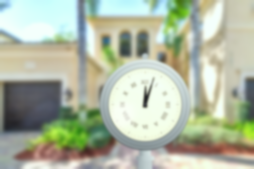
{"hour": 12, "minute": 3}
